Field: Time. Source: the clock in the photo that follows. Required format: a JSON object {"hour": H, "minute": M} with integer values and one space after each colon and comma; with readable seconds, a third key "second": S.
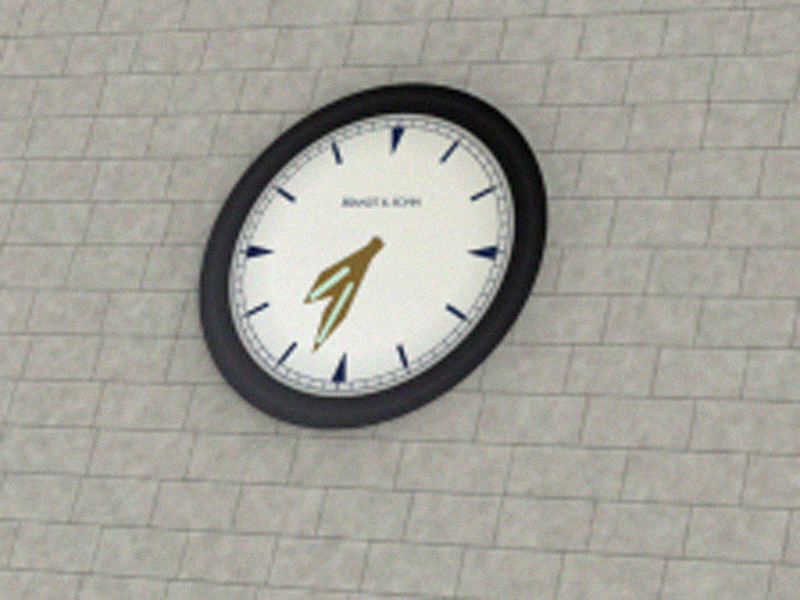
{"hour": 7, "minute": 33}
